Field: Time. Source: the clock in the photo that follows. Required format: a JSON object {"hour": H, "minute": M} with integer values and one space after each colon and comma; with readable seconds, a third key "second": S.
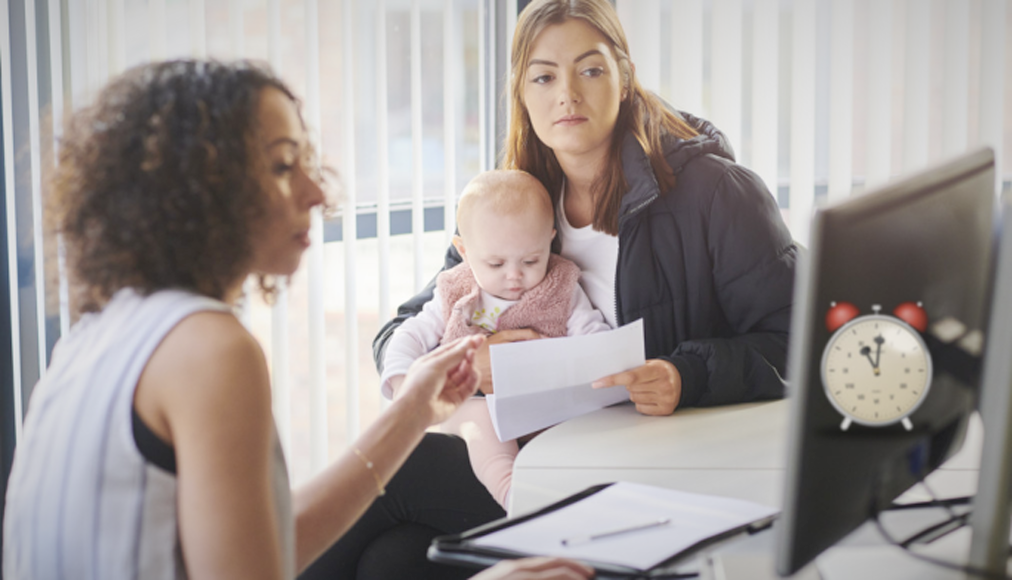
{"hour": 11, "minute": 1}
